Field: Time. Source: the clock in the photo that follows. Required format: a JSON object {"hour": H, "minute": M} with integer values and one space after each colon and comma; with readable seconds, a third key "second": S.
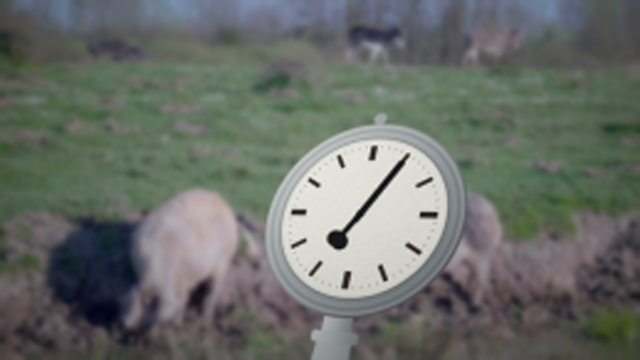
{"hour": 7, "minute": 5}
